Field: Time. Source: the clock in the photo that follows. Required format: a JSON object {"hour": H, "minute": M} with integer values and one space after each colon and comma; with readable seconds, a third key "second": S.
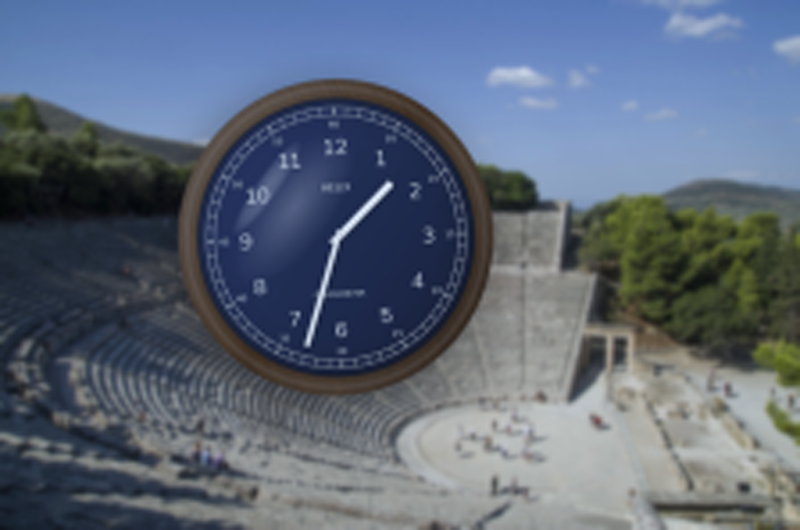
{"hour": 1, "minute": 33}
